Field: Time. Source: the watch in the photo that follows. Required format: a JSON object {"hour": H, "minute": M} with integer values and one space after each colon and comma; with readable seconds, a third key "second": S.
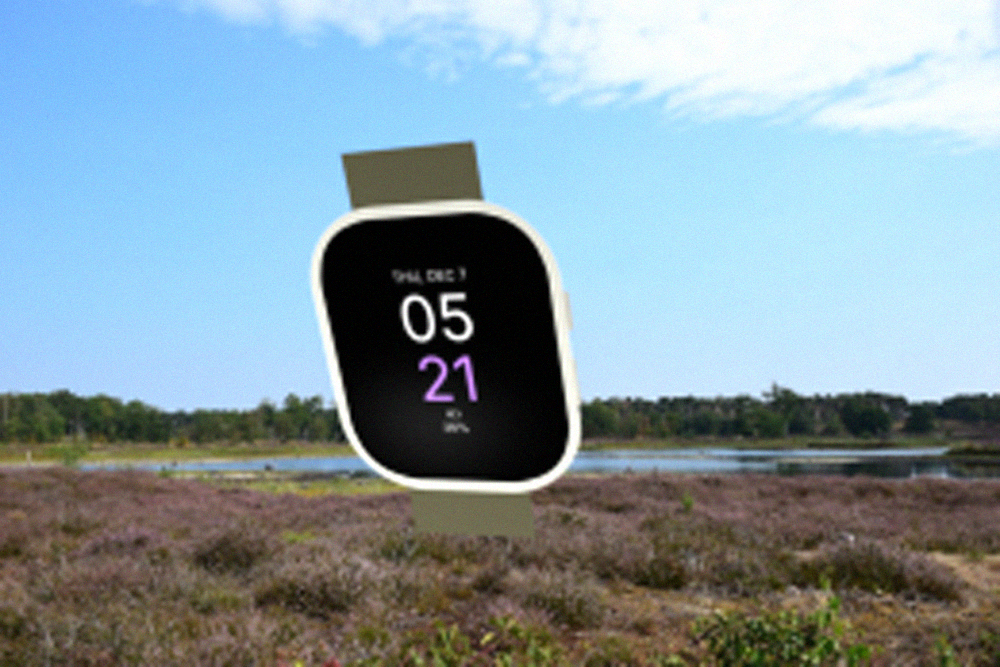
{"hour": 5, "minute": 21}
